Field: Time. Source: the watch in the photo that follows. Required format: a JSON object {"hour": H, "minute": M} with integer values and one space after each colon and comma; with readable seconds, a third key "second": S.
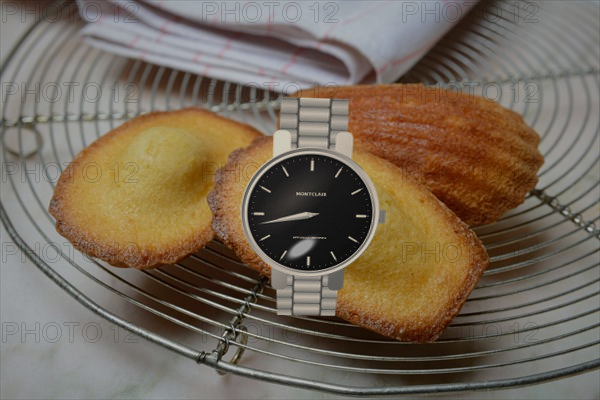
{"hour": 8, "minute": 43}
